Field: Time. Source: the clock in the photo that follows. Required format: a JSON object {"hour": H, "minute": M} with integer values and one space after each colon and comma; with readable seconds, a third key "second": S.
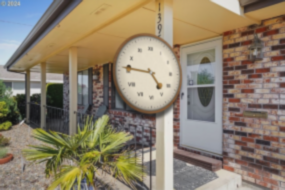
{"hour": 4, "minute": 46}
